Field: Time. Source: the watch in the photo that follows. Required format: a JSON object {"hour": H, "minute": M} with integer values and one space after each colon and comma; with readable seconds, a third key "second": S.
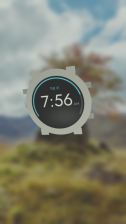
{"hour": 7, "minute": 56}
